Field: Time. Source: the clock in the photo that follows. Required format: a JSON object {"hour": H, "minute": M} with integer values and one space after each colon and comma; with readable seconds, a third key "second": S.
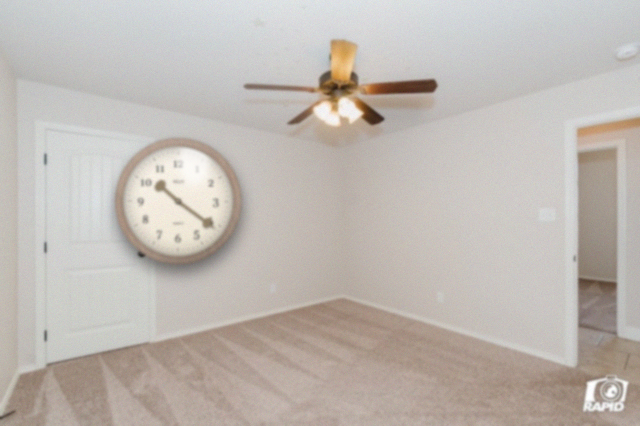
{"hour": 10, "minute": 21}
